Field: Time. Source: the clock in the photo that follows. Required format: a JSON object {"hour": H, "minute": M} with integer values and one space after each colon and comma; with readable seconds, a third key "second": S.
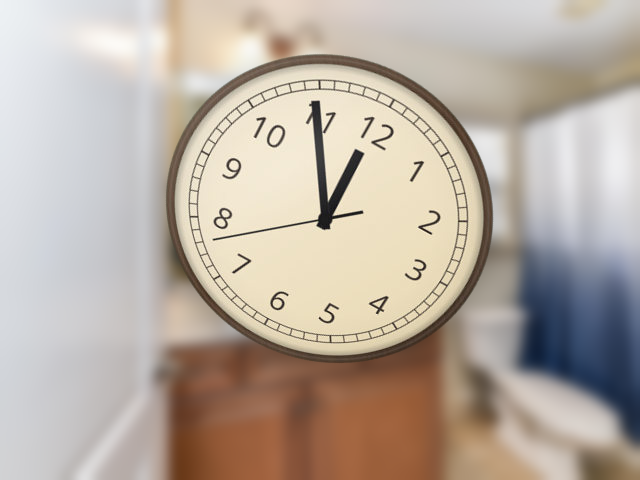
{"hour": 11, "minute": 54, "second": 38}
